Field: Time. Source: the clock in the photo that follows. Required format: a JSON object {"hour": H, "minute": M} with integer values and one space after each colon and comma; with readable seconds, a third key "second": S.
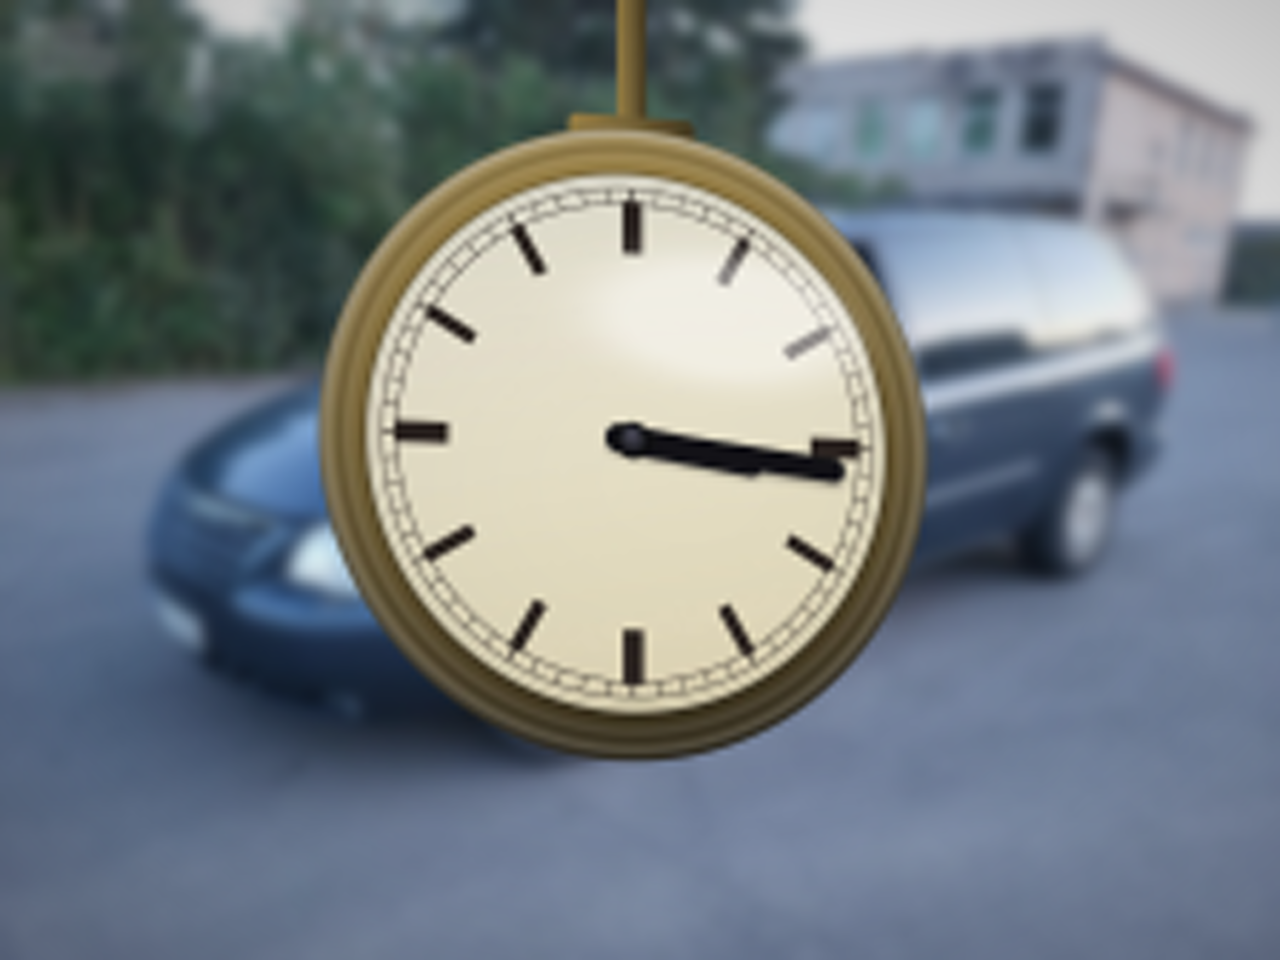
{"hour": 3, "minute": 16}
